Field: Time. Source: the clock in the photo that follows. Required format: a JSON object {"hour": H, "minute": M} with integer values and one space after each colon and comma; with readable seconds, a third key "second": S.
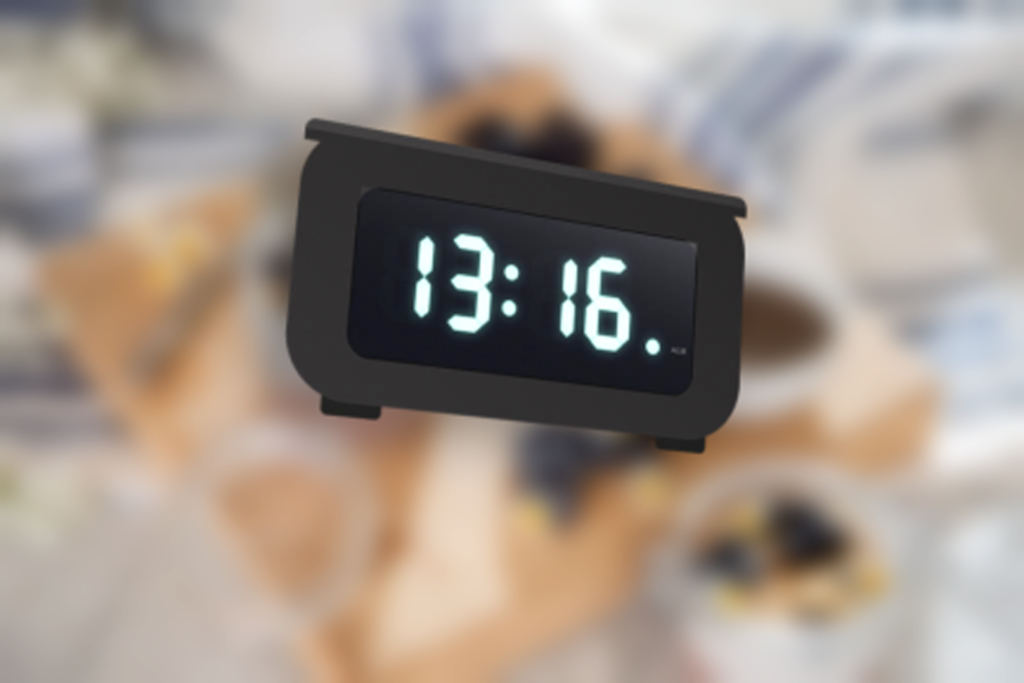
{"hour": 13, "minute": 16}
